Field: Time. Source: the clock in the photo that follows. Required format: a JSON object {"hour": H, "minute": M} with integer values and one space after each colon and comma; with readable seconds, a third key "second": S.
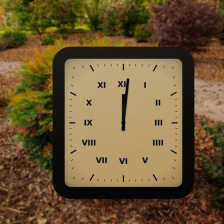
{"hour": 12, "minute": 1}
